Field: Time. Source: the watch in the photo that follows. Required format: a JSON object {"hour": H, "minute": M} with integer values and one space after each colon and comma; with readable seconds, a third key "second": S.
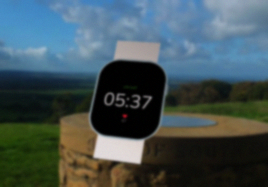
{"hour": 5, "minute": 37}
